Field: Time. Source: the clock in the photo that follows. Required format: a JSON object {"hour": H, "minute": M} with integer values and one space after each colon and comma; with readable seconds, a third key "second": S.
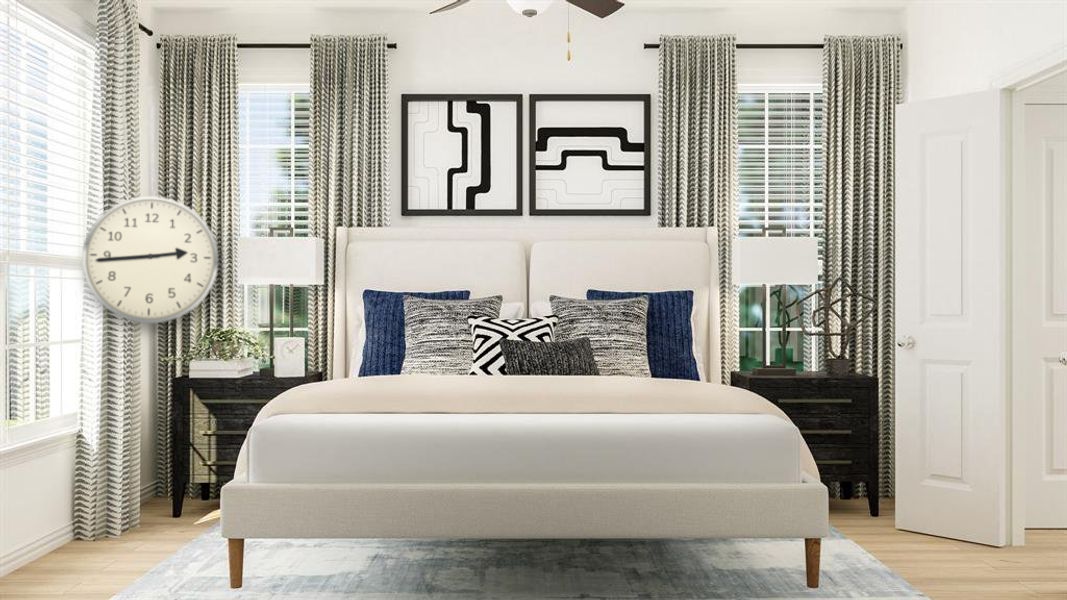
{"hour": 2, "minute": 44}
